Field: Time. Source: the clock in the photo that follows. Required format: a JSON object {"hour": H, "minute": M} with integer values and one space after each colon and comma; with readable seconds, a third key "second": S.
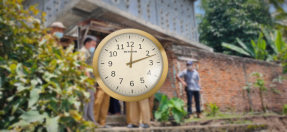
{"hour": 12, "minute": 12}
